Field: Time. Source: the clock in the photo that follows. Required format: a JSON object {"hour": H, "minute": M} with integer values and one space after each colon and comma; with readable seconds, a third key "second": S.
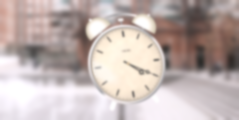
{"hour": 4, "minute": 20}
